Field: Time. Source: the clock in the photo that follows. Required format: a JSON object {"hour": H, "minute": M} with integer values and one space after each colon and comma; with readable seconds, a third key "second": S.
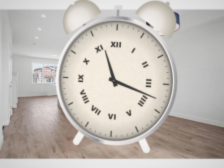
{"hour": 11, "minute": 18}
